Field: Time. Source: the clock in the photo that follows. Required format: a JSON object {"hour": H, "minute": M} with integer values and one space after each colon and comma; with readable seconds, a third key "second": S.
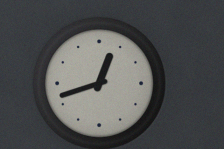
{"hour": 12, "minute": 42}
